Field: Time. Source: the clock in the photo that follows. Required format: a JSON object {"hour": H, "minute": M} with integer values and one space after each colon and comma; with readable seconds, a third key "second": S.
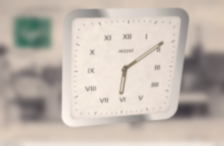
{"hour": 6, "minute": 9}
